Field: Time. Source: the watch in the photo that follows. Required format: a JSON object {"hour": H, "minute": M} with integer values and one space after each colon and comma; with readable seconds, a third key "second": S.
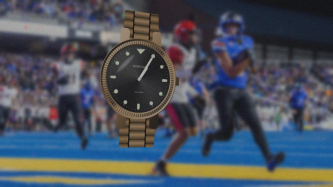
{"hour": 1, "minute": 5}
